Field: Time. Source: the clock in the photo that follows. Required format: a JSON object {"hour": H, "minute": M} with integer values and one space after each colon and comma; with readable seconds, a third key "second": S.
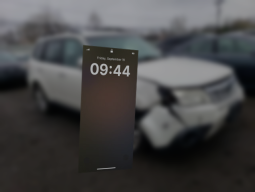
{"hour": 9, "minute": 44}
